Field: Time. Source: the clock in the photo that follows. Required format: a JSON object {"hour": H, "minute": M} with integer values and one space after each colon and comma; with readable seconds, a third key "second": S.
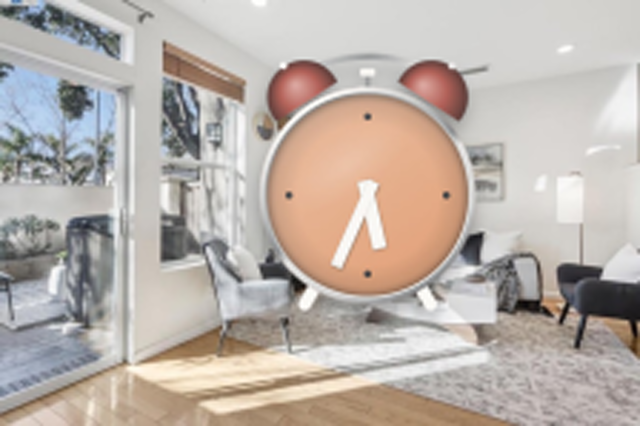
{"hour": 5, "minute": 34}
